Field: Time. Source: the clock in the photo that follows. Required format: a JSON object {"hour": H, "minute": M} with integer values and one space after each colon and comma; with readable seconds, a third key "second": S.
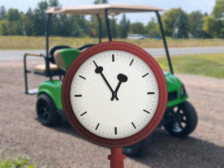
{"hour": 12, "minute": 55}
